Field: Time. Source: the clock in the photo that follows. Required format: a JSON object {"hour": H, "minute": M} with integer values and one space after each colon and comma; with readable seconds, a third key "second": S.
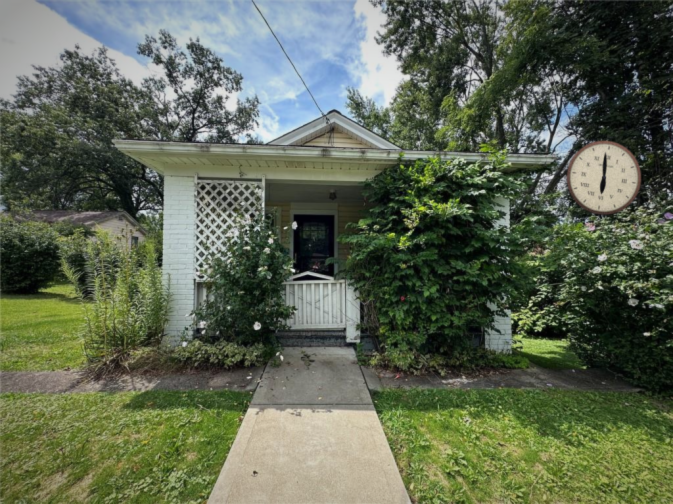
{"hour": 5, "minute": 59}
